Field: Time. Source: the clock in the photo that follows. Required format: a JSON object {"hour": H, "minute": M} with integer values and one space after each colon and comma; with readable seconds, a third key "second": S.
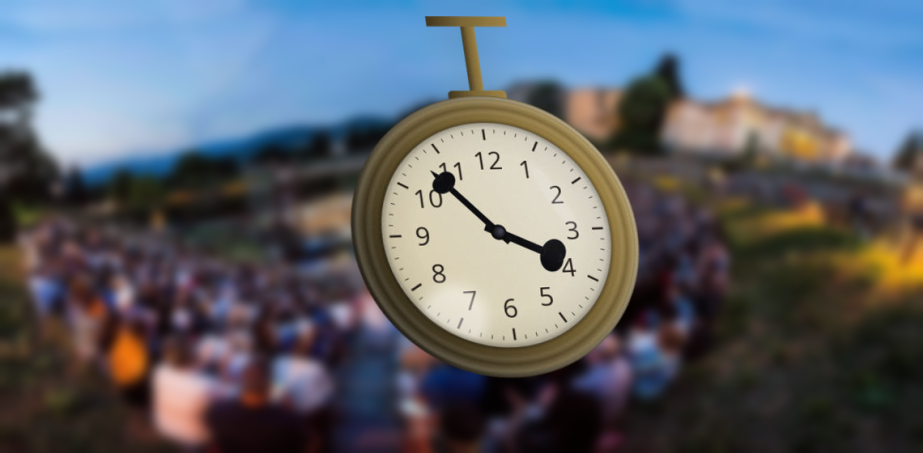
{"hour": 3, "minute": 53}
